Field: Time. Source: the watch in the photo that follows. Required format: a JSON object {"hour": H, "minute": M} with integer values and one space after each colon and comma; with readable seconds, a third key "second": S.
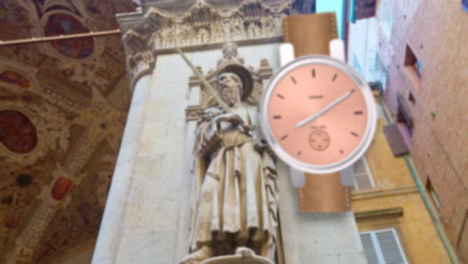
{"hour": 8, "minute": 10}
